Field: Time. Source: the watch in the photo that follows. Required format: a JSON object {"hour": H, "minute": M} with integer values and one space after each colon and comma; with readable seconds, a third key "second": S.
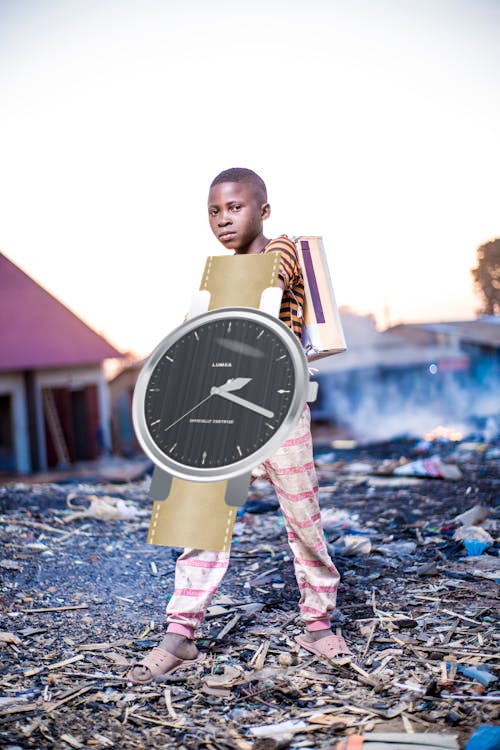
{"hour": 2, "minute": 18, "second": 38}
